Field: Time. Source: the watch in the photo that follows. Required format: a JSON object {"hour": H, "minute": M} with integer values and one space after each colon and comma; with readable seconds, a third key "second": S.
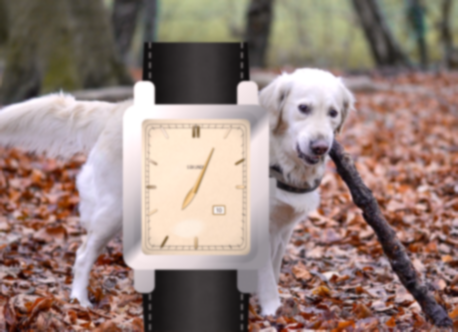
{"hour": 7, "minute": 4}
